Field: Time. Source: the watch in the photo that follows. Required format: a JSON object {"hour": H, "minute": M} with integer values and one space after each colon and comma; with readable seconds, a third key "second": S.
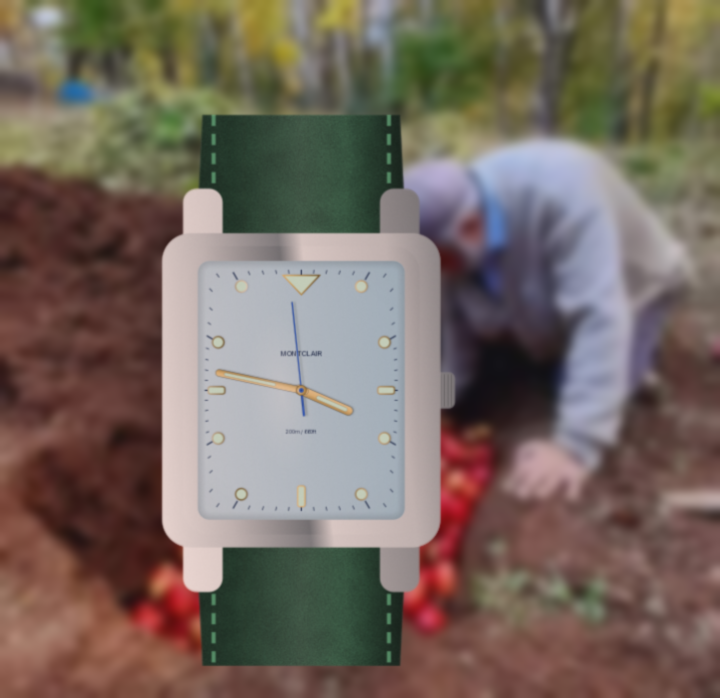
{"hour": 3, "minute": 46, "second": 59}
